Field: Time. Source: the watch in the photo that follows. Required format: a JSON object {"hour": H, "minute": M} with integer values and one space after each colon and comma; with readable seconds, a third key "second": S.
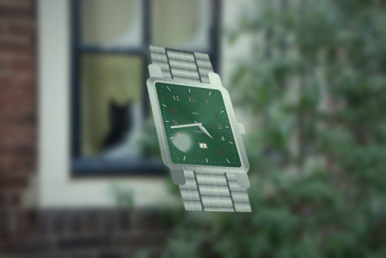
{"hour": 4, "minute": 43}
